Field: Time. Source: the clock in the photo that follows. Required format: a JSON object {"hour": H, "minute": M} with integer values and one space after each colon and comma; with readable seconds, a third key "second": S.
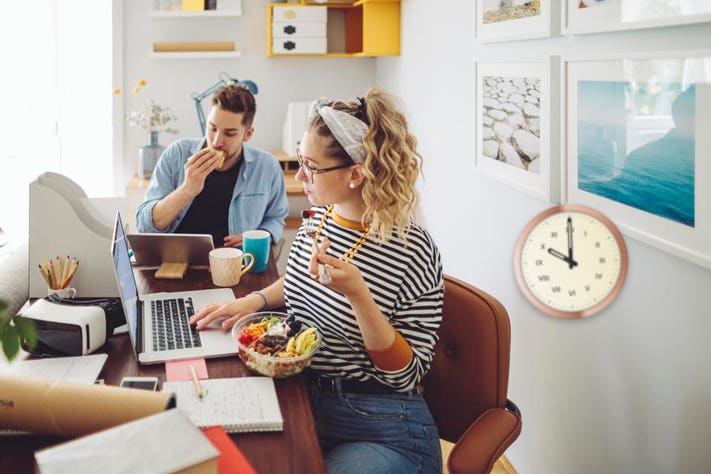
{"hour": 10, "minute": 0}
